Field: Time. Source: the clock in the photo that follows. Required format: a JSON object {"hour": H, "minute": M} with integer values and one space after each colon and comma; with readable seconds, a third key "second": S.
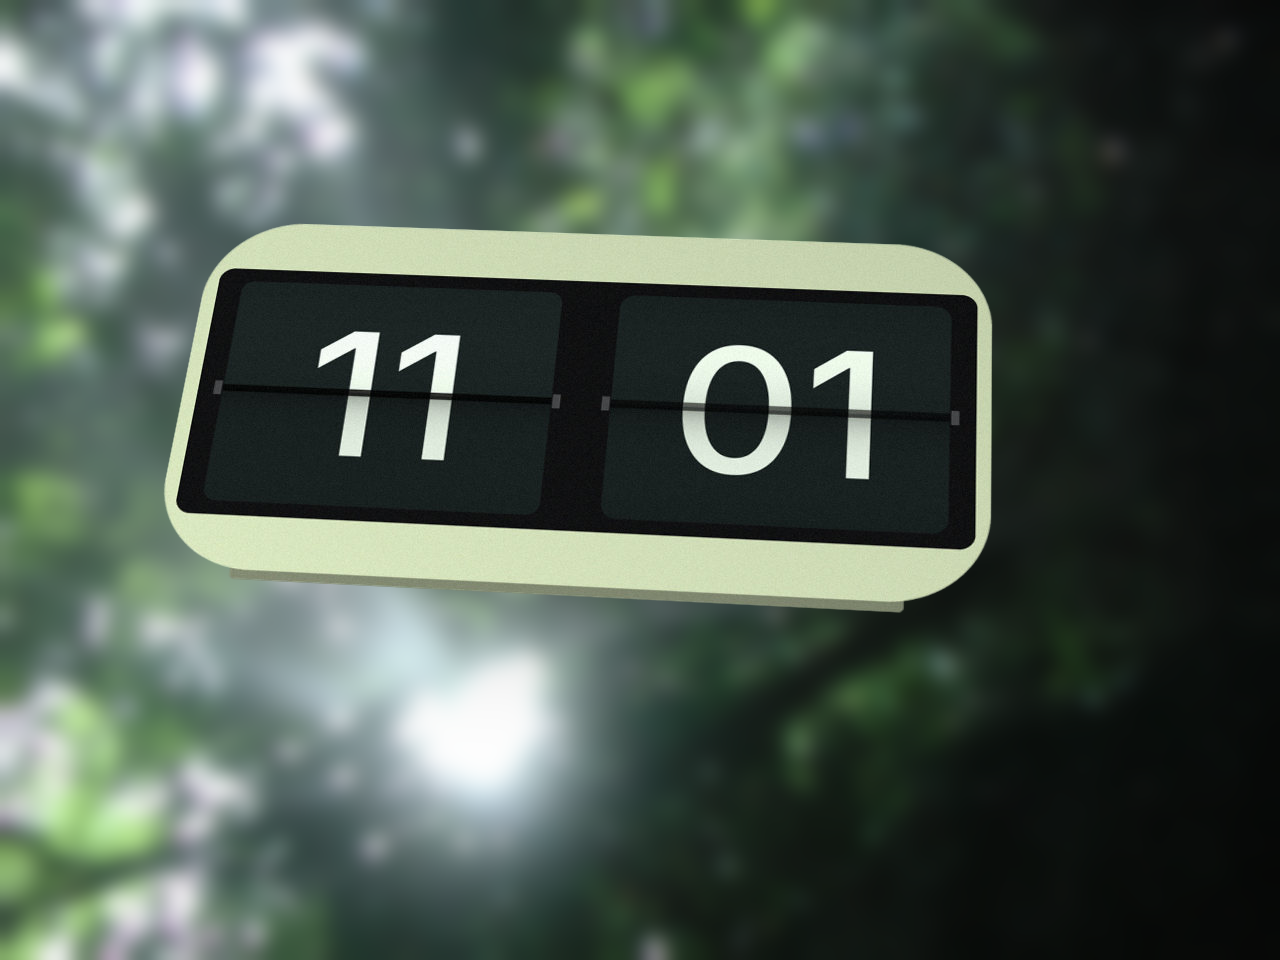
{"hour": 11, "minute": 1}
